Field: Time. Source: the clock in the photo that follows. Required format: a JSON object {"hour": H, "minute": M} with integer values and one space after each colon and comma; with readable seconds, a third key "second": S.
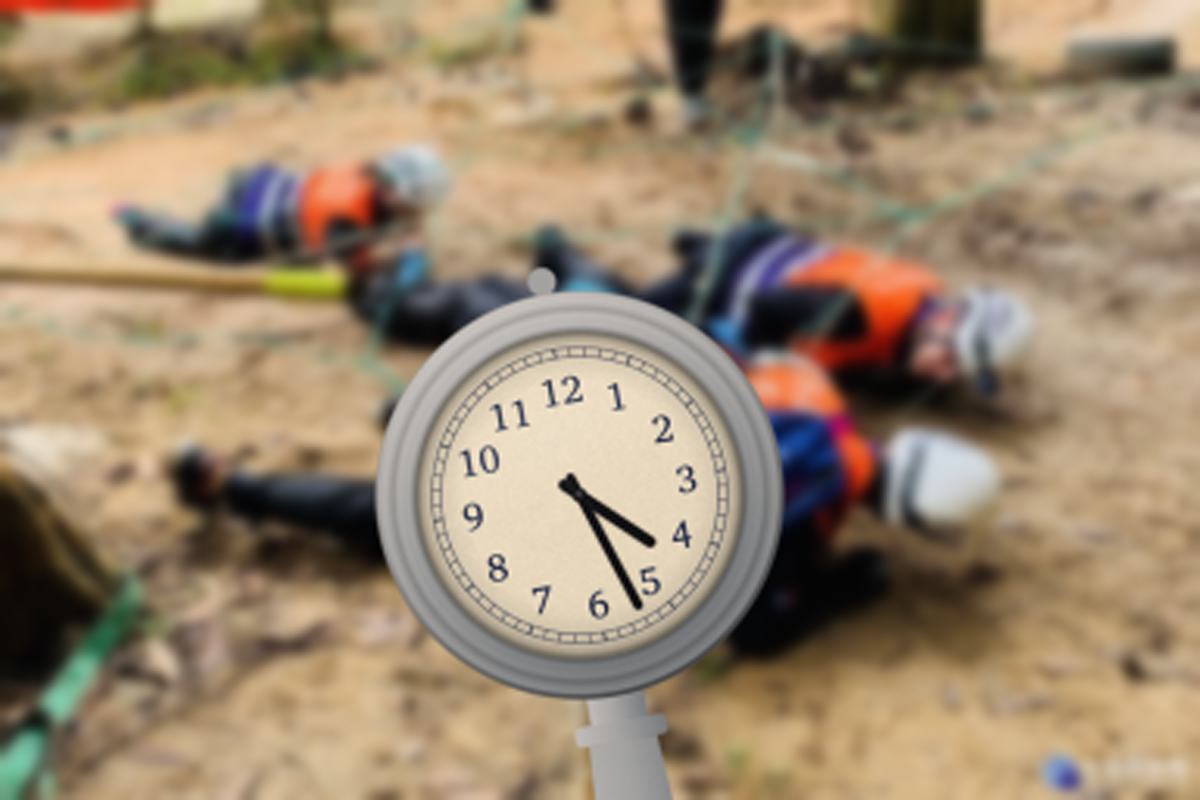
{"hour": 4, "minute": 27}
